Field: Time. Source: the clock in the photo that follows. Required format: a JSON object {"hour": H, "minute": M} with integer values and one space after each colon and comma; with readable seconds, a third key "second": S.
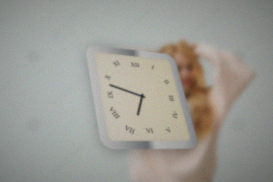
{"hour": 6, "minute": 48}
